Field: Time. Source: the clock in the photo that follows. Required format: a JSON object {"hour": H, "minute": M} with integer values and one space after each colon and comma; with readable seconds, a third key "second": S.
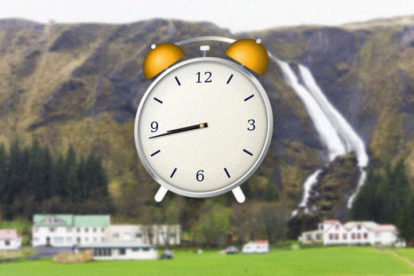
{"hour": 8, "minute": 43}
